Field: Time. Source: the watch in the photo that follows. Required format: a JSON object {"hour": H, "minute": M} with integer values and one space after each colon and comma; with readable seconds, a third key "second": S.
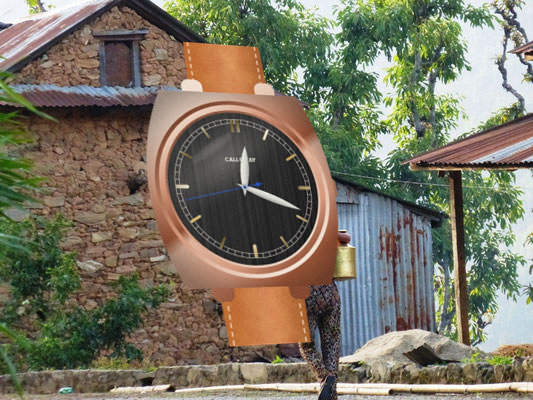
{"hour": 12, "minute": 18, "second": 43}
